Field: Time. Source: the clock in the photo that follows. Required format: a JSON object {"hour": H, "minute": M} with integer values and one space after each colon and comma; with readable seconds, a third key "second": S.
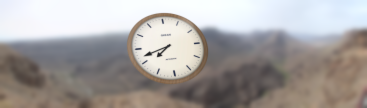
{"hour": 7, "minute": 42}
